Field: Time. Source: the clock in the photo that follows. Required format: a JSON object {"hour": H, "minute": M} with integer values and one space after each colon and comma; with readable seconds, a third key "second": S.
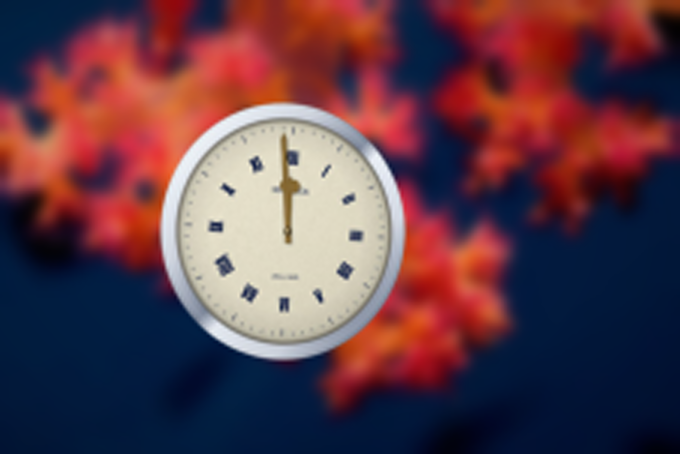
{"hour": 11, "minute": 59}
